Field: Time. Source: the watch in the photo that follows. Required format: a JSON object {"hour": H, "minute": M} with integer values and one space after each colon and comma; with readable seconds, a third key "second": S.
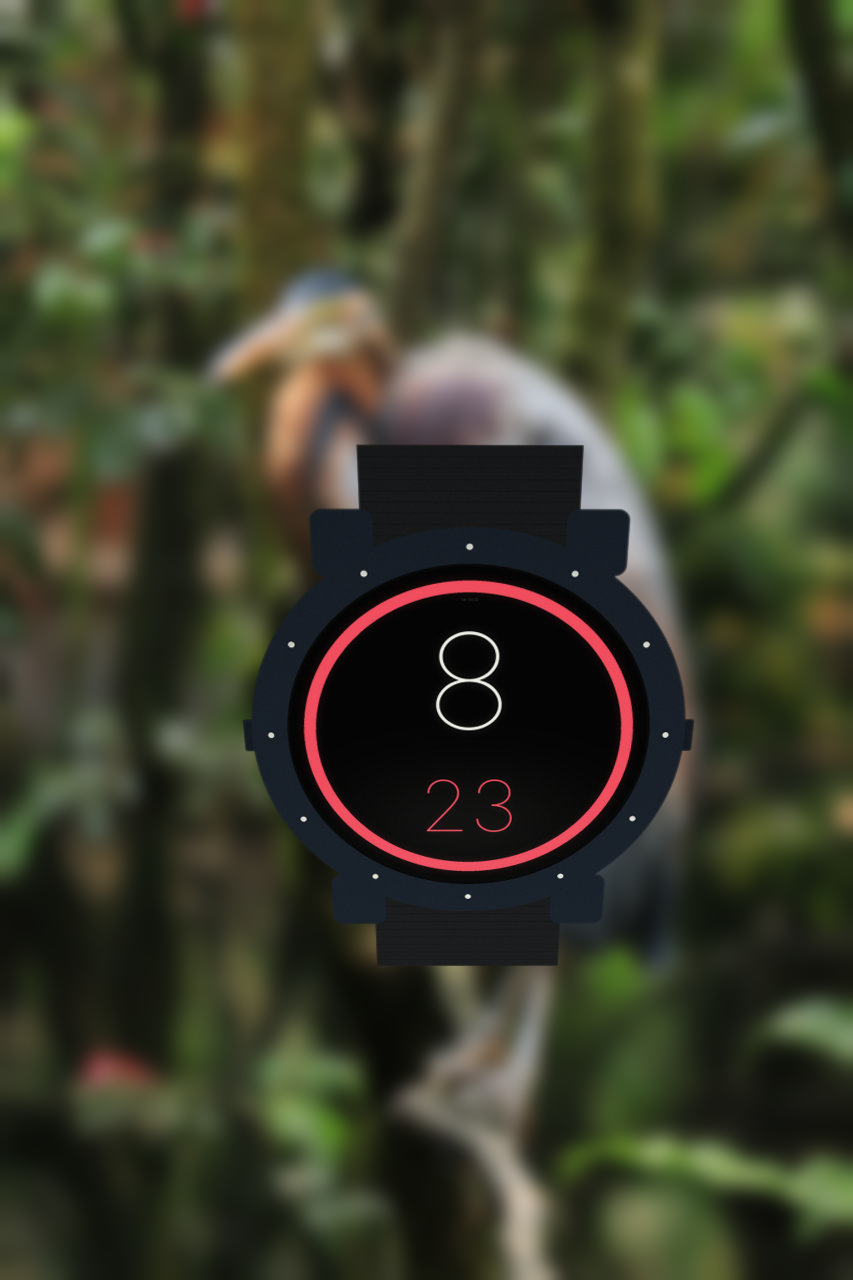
{"hour": 8, "minute": 23}
